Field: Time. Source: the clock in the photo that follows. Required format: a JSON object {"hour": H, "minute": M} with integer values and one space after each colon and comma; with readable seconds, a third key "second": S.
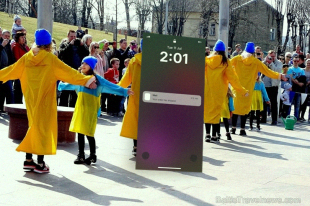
{"hour": 2, "minute": 1}
